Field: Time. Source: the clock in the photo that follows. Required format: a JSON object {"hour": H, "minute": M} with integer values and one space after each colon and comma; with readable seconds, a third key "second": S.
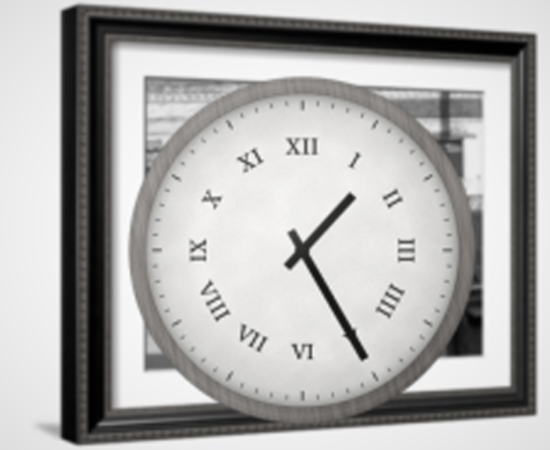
{"hour": 1, "minute": 25}
